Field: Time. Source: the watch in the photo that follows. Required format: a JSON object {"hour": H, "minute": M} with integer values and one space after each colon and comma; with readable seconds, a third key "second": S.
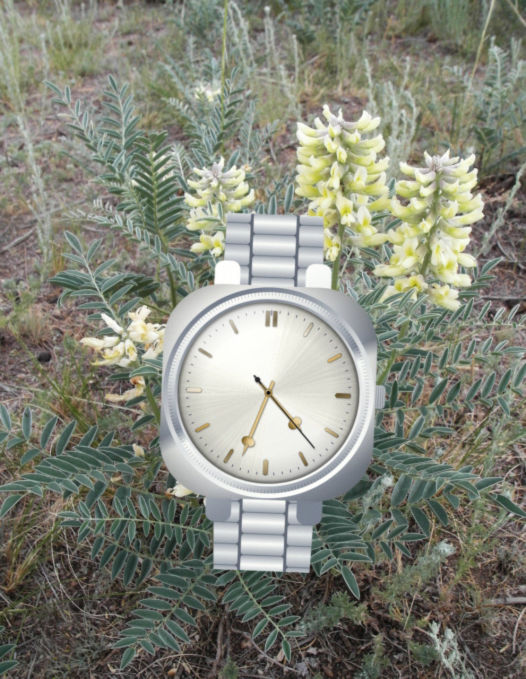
{"hour": 4, "minute": 33, "second": 23}
